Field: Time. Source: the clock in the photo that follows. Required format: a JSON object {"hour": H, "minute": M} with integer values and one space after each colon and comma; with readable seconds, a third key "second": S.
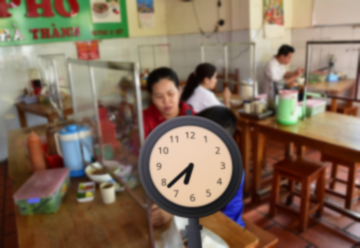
{"hour": 6, "minute": 38}
